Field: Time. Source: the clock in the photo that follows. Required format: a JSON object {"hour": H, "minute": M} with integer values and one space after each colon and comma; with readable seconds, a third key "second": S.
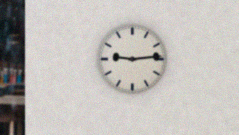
{"hour": 9, "minute": 14}
